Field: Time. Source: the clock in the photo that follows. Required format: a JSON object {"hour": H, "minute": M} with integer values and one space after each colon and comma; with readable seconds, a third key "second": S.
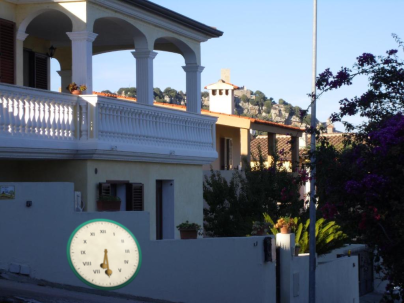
{"hour": 6, "minute": 30}
